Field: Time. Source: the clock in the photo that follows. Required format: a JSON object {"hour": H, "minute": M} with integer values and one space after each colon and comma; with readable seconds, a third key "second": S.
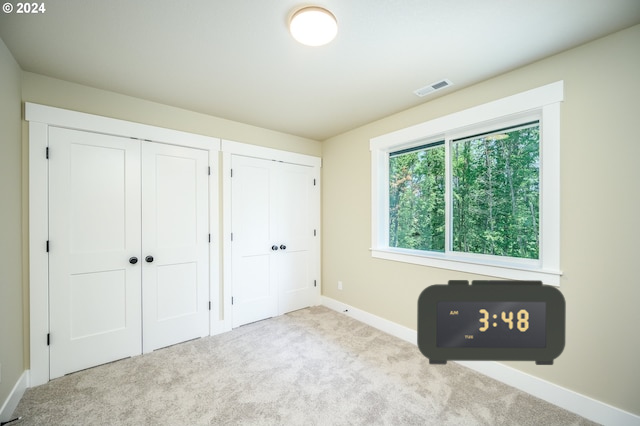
{"hour": 3, "minute": 48}
